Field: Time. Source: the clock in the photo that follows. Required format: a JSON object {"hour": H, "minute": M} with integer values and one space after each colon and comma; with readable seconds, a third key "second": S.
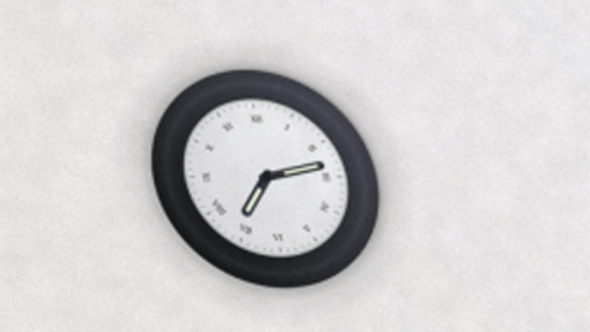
{"hour": 7, "minute": 13}
